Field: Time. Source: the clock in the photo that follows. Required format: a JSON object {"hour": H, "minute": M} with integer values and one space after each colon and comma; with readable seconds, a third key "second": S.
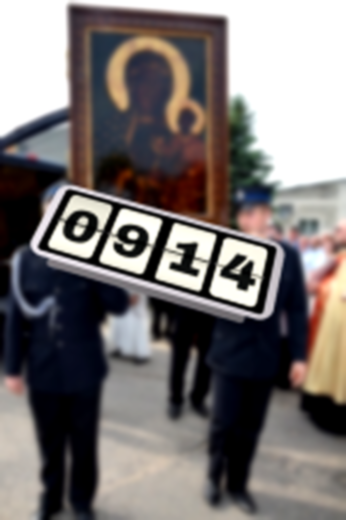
{"hour": 9, "minute": 14}
